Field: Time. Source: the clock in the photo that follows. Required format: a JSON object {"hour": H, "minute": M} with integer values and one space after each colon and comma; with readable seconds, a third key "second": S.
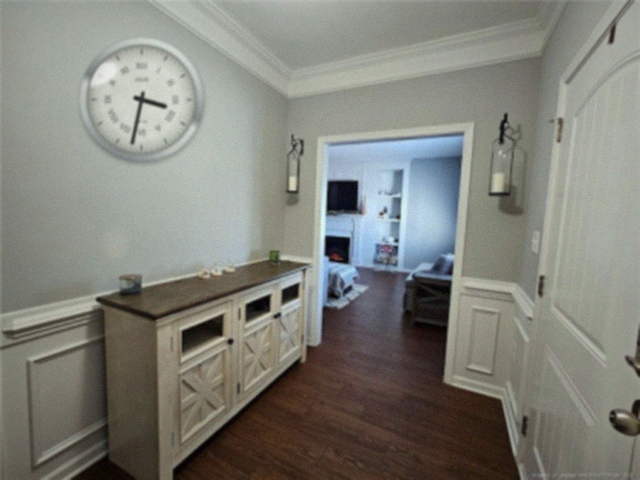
{"hour": 3, "minute": 32}
